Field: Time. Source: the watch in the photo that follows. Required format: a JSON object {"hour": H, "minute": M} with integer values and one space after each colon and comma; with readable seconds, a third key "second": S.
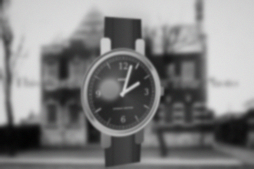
{"hour": 2, "minute": 3}
